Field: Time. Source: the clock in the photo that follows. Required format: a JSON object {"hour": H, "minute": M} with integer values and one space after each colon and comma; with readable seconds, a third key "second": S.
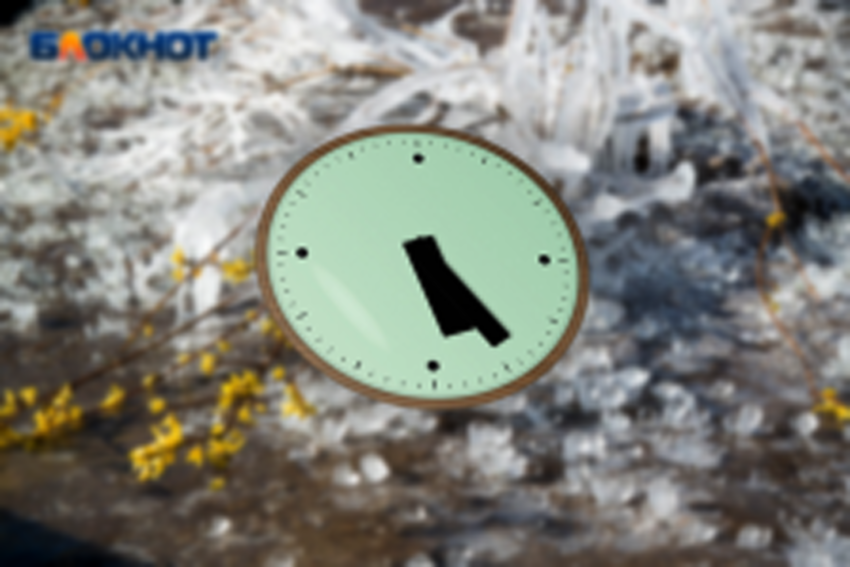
{"hour": 5, "minute": 24}
